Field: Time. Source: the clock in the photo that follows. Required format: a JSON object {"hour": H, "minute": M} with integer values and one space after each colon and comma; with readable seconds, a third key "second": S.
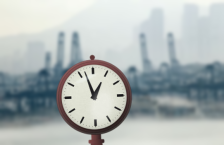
{"hour": 12, "minute": 57}
